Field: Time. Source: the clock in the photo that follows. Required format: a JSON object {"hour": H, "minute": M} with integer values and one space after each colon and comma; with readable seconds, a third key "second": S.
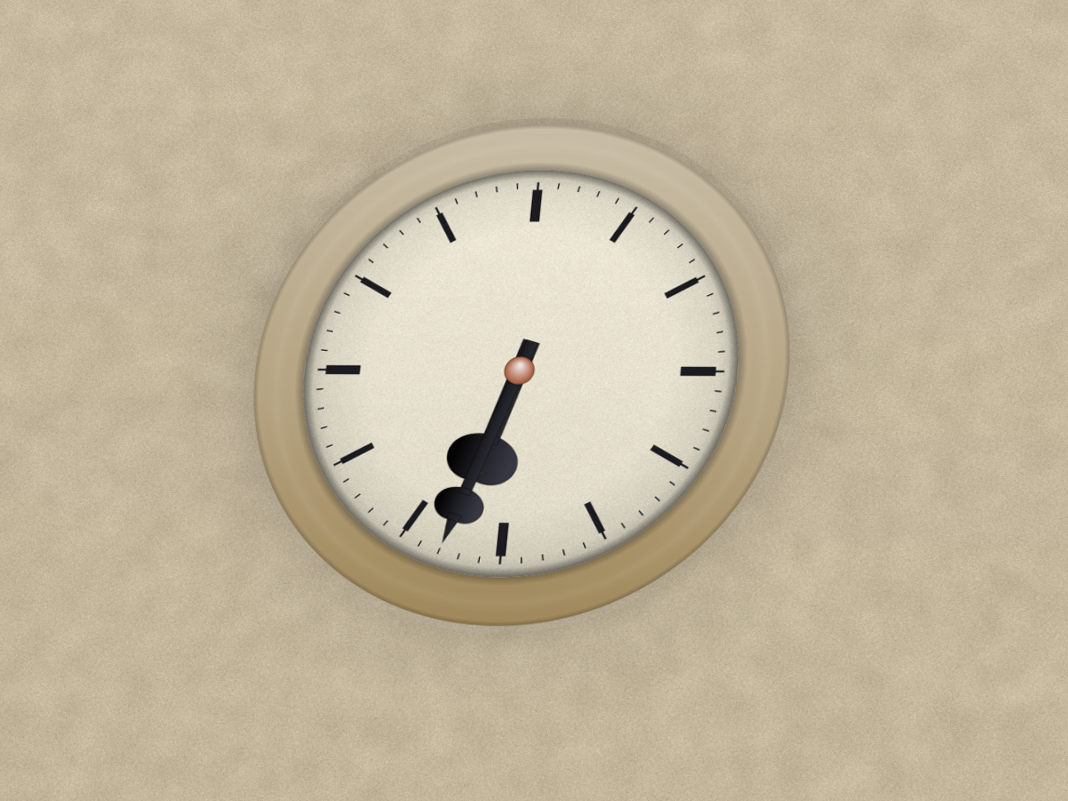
{"hour": 6, "minute": 33}
